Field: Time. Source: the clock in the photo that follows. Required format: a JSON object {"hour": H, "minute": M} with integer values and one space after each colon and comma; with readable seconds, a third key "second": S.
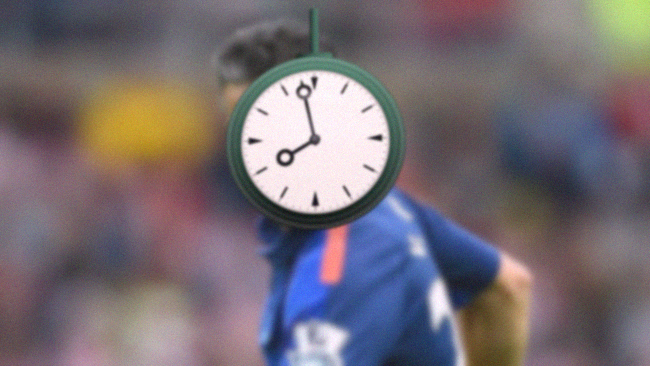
{"hour": 7, "minute": 58}
